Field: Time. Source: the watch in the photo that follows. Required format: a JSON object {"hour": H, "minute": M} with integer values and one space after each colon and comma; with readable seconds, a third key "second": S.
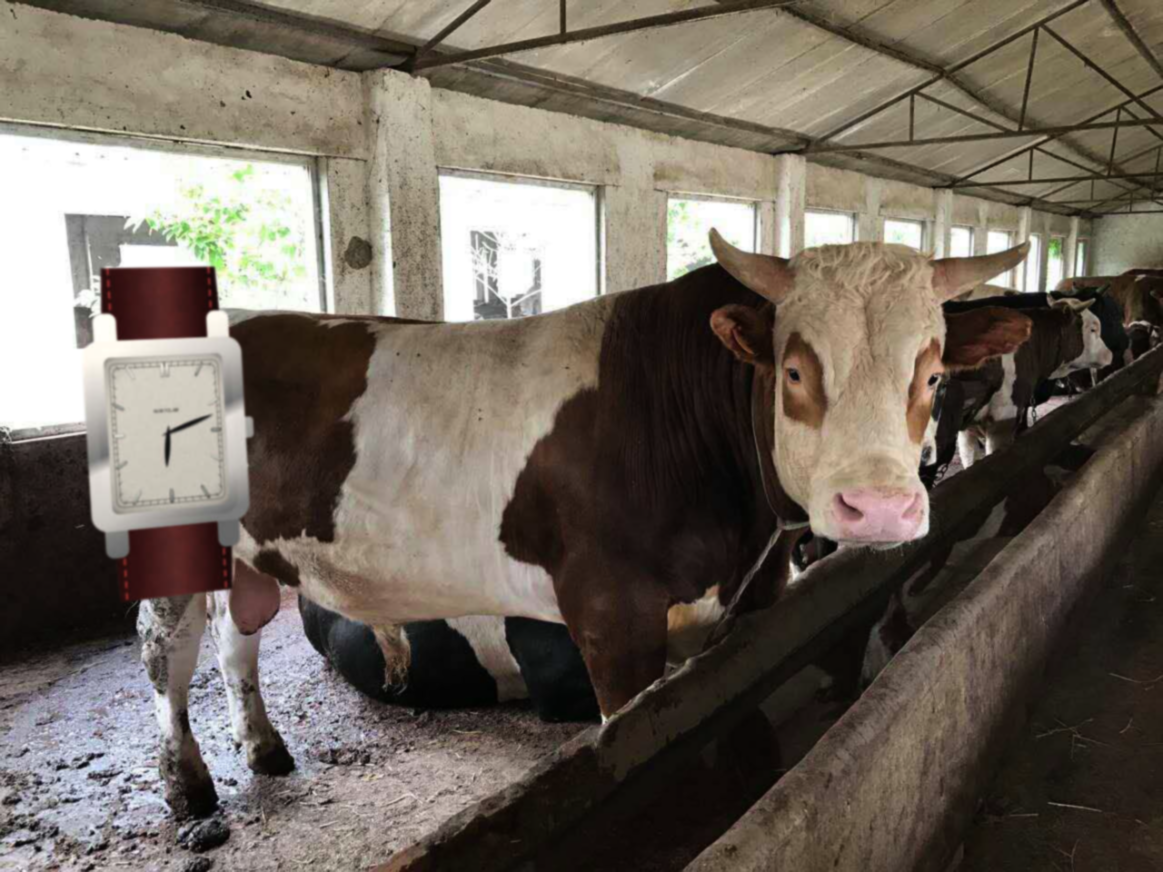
{"hour": 6, "minute": 12}
